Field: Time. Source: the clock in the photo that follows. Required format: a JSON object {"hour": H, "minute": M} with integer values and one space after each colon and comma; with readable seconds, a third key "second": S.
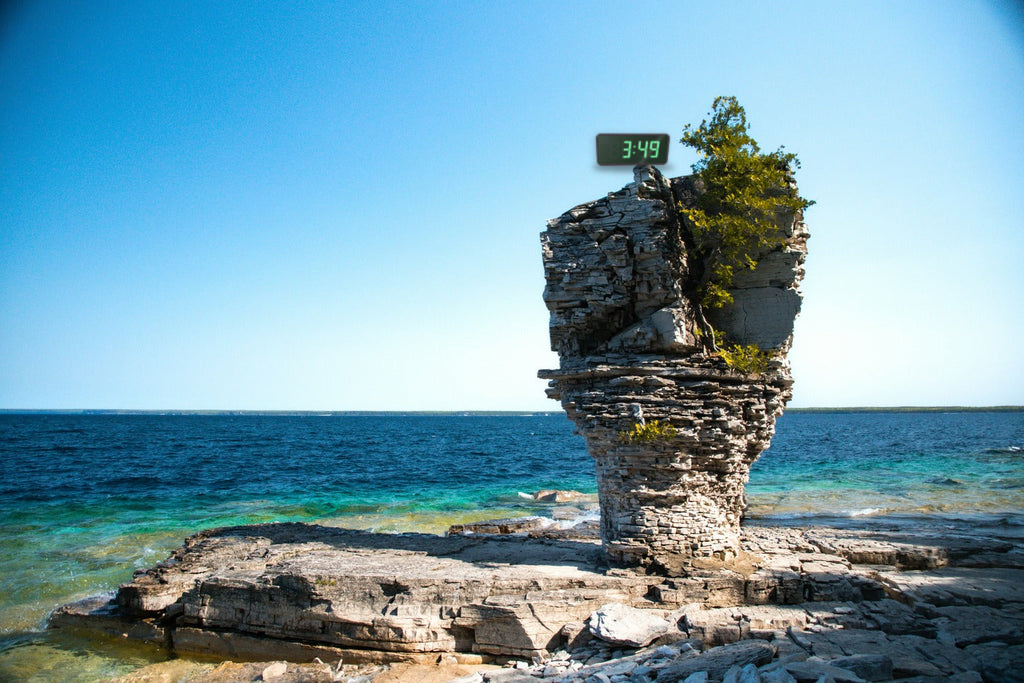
{"hour": 3, "minute": 49}
